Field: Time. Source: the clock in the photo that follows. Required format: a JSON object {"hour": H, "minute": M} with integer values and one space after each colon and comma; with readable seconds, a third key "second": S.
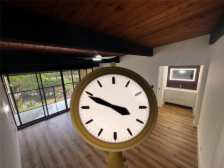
{"hour": 3, "minute": 49}
